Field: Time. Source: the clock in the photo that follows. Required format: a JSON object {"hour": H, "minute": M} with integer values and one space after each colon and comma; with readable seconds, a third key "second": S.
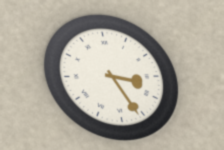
{"hour": 3, "minute": 26}
